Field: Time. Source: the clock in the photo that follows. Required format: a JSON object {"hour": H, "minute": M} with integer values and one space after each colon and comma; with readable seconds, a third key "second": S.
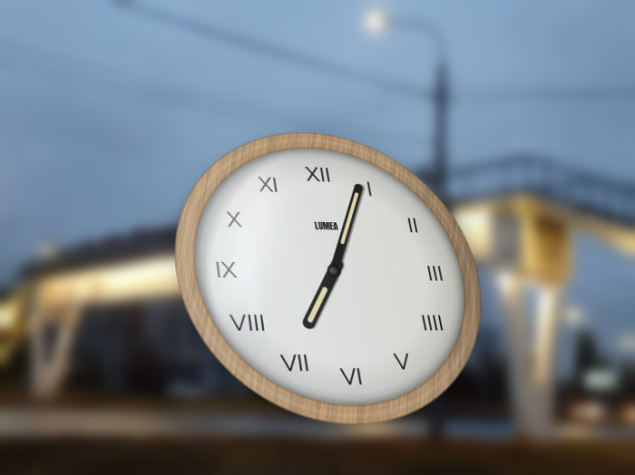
{"hour": 7, "minute": 4}
